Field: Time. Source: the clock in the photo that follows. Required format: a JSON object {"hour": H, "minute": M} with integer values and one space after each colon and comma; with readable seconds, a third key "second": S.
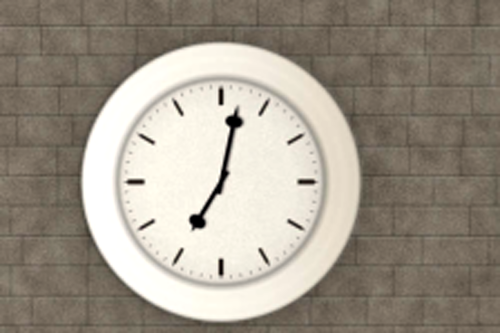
{"hour": 7, "minute": 2}
